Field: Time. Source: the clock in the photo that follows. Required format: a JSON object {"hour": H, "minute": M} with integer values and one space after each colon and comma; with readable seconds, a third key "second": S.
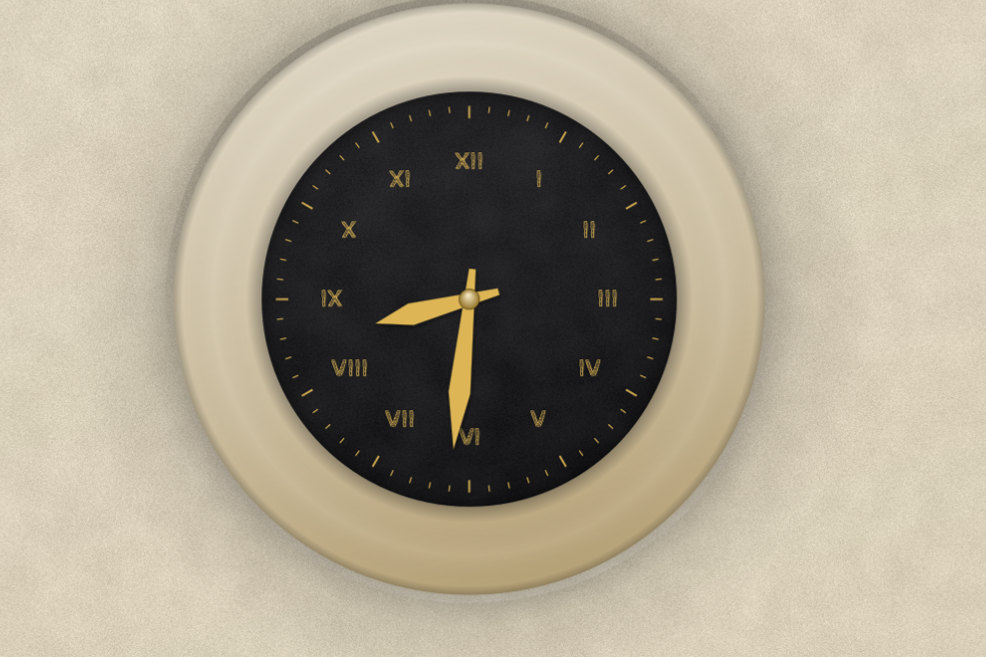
{"hour": 8, "minute": 31}
